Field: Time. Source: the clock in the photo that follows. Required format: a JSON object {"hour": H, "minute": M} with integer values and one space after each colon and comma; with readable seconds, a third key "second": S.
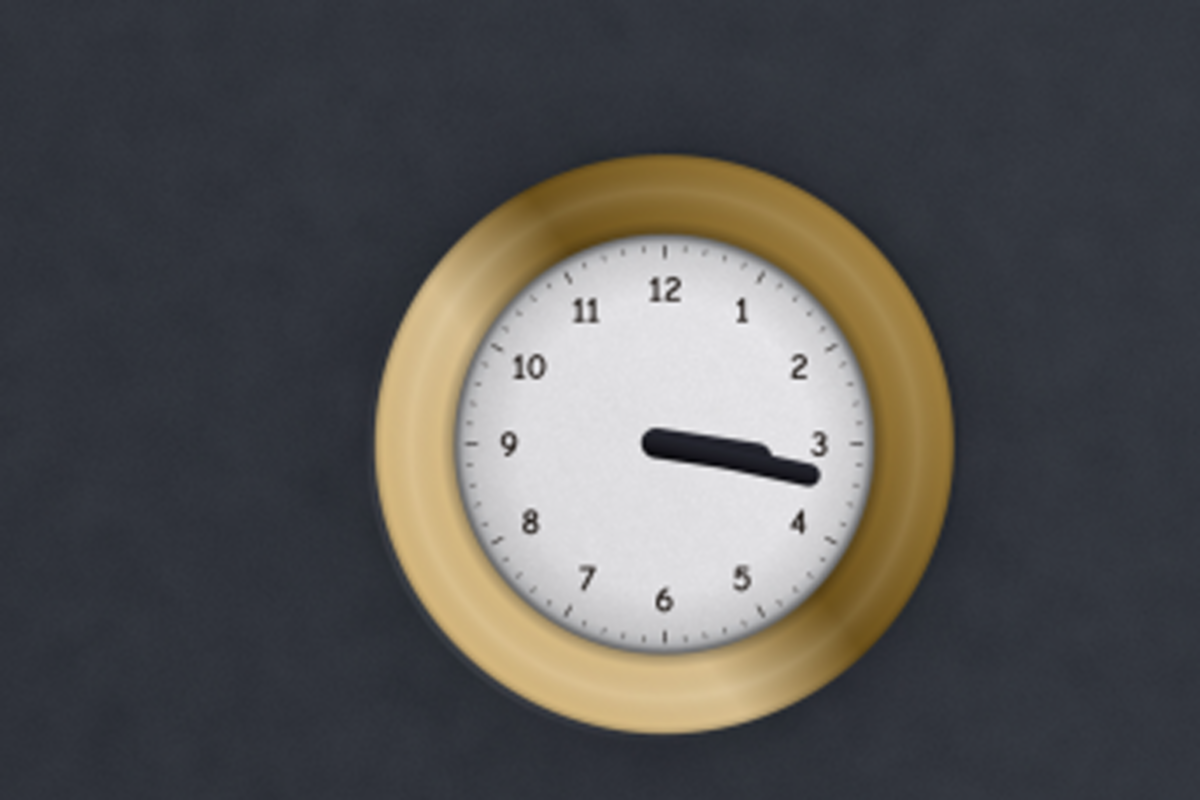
{"hour": 3, "minute": 17}
